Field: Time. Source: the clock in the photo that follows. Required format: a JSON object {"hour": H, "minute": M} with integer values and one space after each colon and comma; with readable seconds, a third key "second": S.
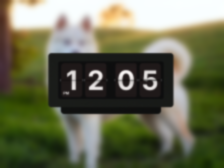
{"hour": 12, "minute": 5}
